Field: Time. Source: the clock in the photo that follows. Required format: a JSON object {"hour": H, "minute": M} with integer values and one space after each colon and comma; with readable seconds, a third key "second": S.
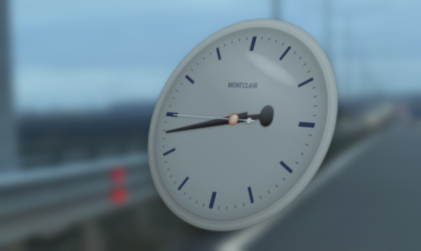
{"hour": 2, "minute": 42, "second": 45}
